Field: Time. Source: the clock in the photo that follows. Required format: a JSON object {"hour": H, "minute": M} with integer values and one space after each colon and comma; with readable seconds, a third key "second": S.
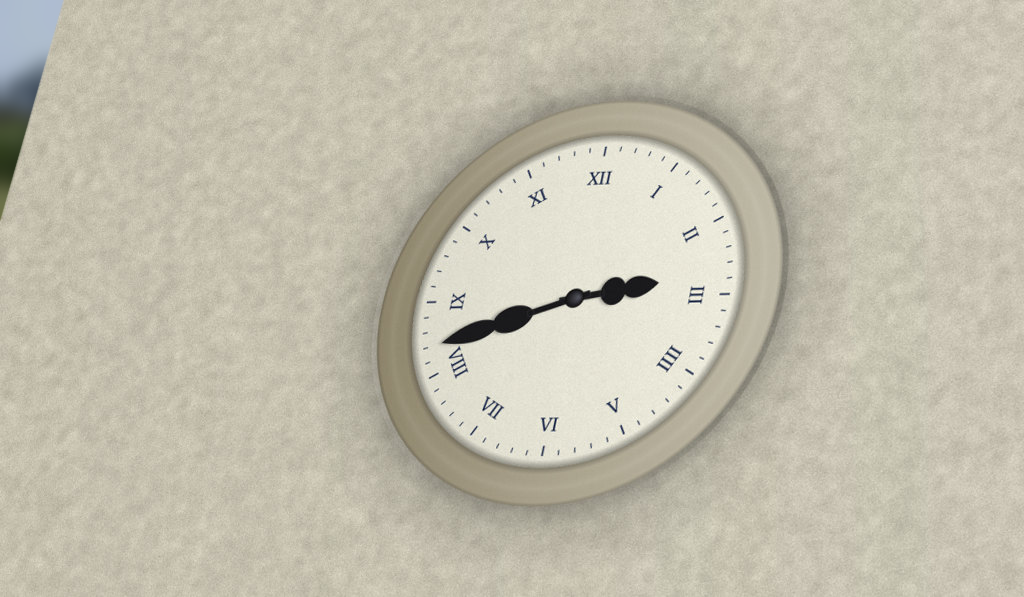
{"hour": 2, "minute": 42}
